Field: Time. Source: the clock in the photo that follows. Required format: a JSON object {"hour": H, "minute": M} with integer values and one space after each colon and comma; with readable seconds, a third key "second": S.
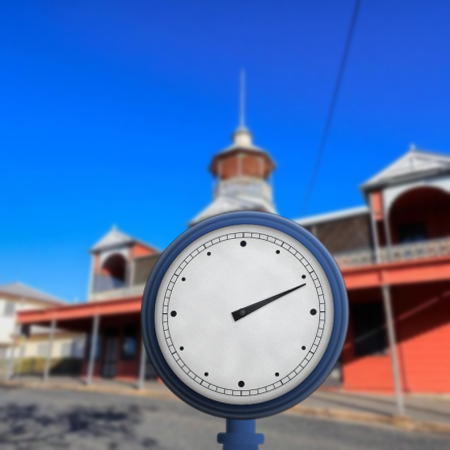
{"hour": 2, "minute": 11}
